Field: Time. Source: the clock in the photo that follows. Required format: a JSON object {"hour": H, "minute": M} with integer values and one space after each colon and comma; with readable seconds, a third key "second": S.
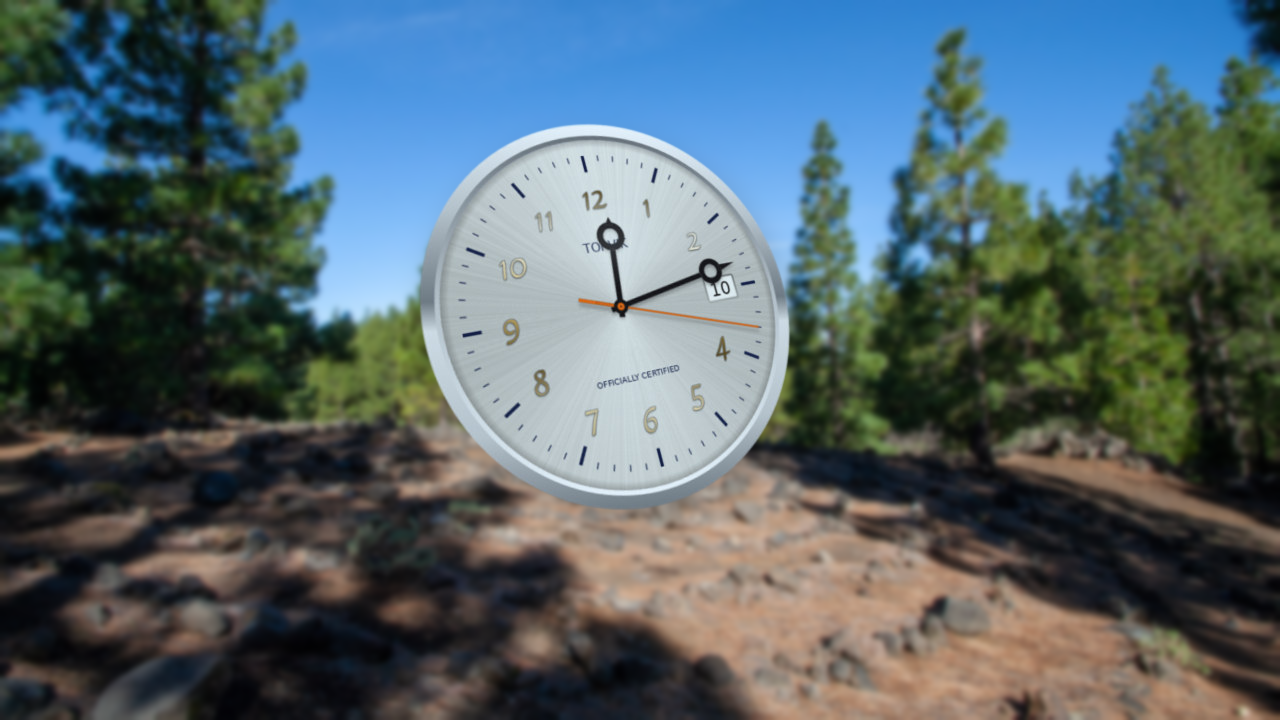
{"hour": 12, "minute": 13, "second": 18}
